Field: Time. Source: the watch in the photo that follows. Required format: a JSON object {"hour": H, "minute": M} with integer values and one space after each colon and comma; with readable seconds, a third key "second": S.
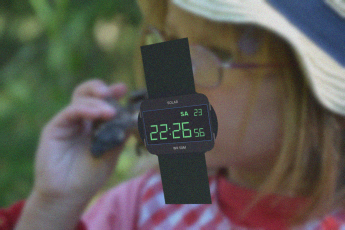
{"hour": 22, "minute": 26, "second": 56}
